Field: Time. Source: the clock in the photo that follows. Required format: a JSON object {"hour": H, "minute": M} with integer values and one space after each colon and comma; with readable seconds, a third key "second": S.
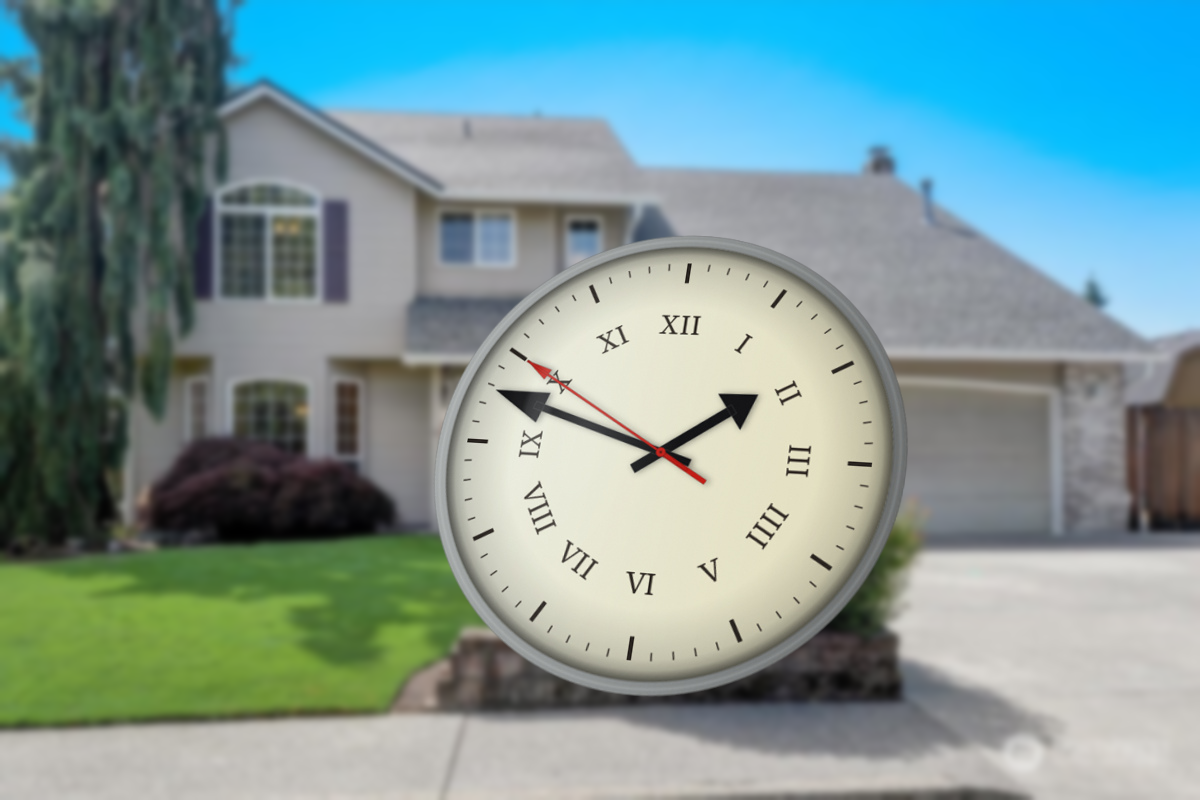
{"hour": 1, "minute": 47, "second": 50}
